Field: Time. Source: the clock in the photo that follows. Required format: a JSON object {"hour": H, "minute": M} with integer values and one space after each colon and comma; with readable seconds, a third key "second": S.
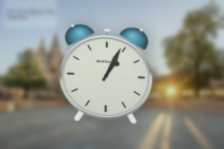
{"hour": 1, "minute": 4}
